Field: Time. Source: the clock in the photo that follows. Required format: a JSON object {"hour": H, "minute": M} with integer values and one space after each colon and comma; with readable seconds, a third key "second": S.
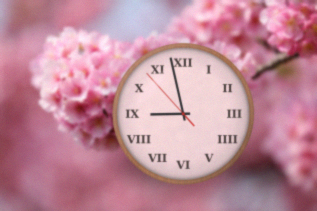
{"hour": 8, "minute": 57, "second": 53}
